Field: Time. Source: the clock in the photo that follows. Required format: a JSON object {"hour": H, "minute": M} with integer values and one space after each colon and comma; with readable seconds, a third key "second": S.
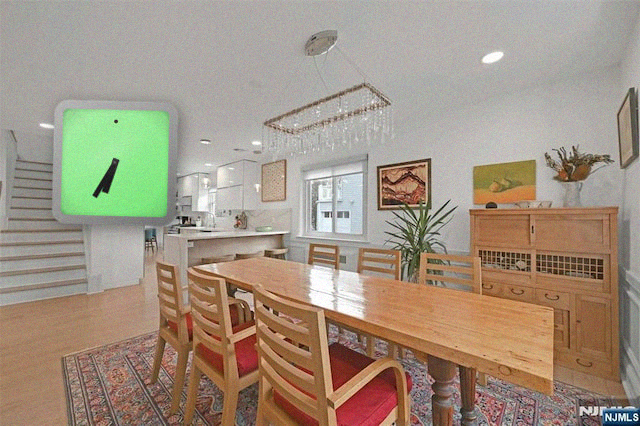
{"hour": 6, "minute": 35}
